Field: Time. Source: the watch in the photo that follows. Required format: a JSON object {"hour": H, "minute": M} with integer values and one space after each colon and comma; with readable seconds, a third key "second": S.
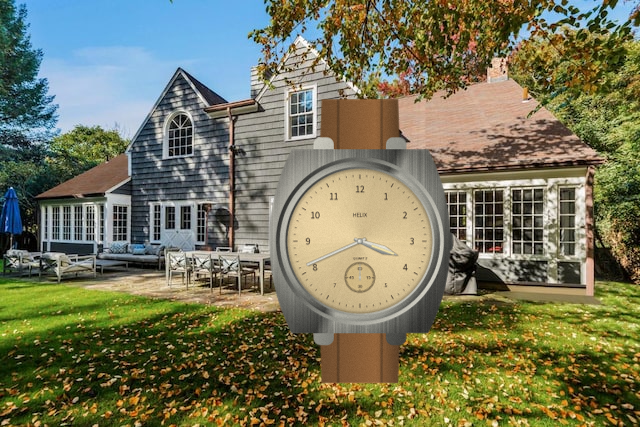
{"hour": 3, "minute": 41}
